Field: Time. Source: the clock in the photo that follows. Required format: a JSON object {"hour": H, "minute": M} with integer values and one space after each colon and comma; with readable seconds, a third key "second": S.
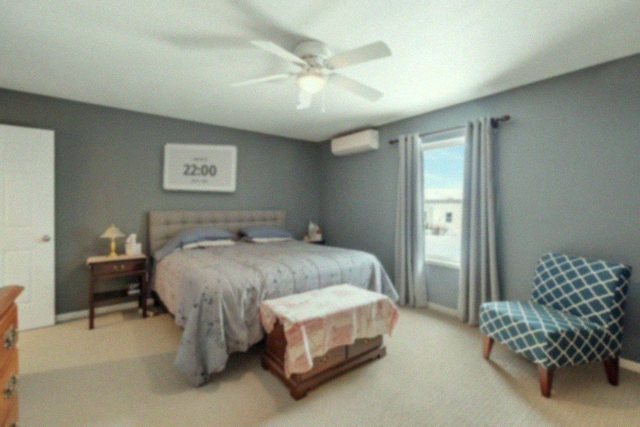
{"hour": 22, "minute": 0}
